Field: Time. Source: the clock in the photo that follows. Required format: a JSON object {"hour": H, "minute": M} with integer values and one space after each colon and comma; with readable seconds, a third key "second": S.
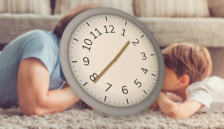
{"hour": 1, "minute": 39}
